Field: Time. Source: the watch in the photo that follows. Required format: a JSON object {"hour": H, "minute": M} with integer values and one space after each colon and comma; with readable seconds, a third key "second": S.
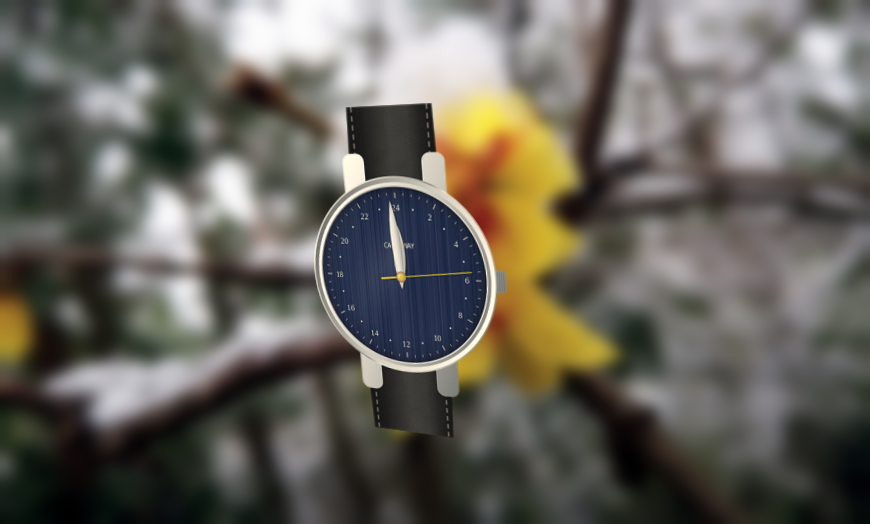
{"hour": 23, "minute": 59, "second": 14}
